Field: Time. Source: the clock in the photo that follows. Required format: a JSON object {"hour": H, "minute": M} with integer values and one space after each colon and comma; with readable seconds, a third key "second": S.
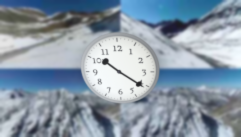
{"hour": 10, "minute": 21}
